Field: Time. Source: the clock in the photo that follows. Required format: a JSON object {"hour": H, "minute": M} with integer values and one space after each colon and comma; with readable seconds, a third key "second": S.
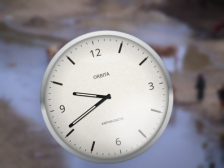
{"hour": 9, "minute": 41}
